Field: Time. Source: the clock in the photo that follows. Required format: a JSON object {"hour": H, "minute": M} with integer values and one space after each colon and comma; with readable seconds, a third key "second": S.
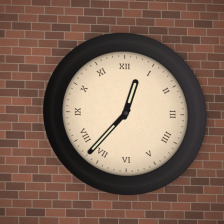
{"hour": 12, "minute": 37}
